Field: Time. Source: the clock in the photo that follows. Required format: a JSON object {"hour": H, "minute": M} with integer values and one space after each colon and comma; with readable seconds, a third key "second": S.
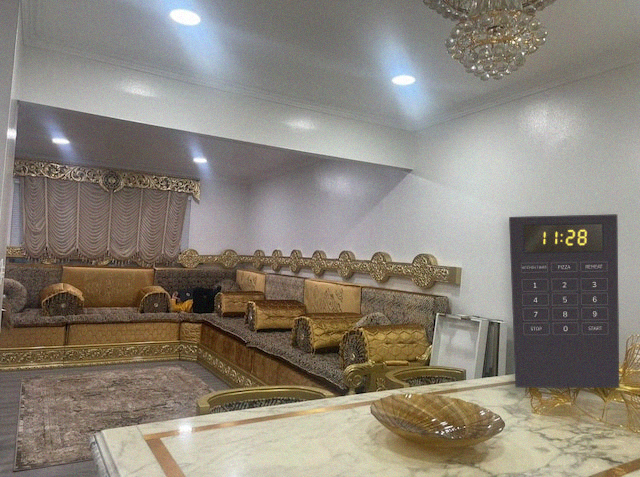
{"hour": 11, "minute": 28}
